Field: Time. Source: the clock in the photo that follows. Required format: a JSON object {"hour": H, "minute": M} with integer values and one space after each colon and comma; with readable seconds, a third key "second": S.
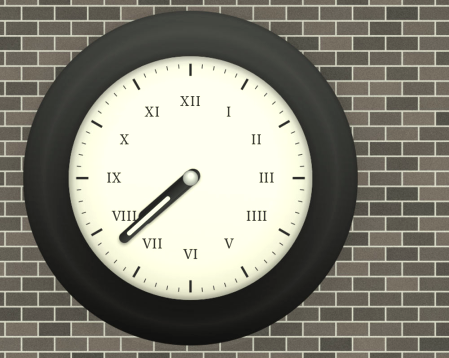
{"hour": 7, "minute": 38}
